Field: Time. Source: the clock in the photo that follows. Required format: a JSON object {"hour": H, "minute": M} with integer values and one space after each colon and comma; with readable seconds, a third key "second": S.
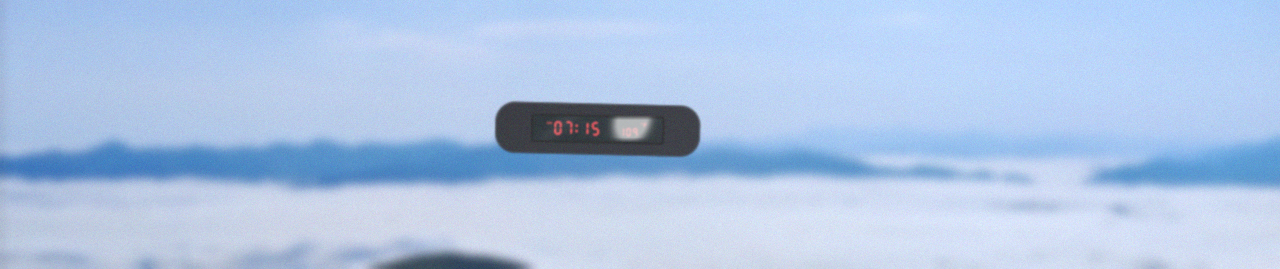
{"hour": 7, "minute": 15}
